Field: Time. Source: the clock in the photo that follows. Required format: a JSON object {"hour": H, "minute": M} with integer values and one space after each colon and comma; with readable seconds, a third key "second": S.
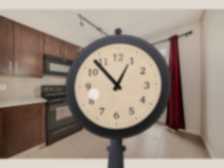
{"hour": 12, "minute": 53}
